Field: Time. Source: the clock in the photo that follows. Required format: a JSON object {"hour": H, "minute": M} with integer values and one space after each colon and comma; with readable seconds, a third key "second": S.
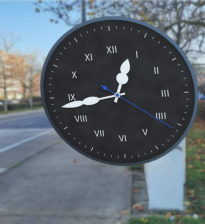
{"hour": 12, "minute": 43, "second": 21}
